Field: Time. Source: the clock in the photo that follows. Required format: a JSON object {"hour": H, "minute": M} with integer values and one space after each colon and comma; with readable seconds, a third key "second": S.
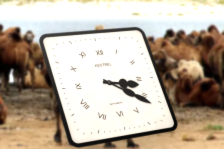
{"hour": 3, "minute": 21}
